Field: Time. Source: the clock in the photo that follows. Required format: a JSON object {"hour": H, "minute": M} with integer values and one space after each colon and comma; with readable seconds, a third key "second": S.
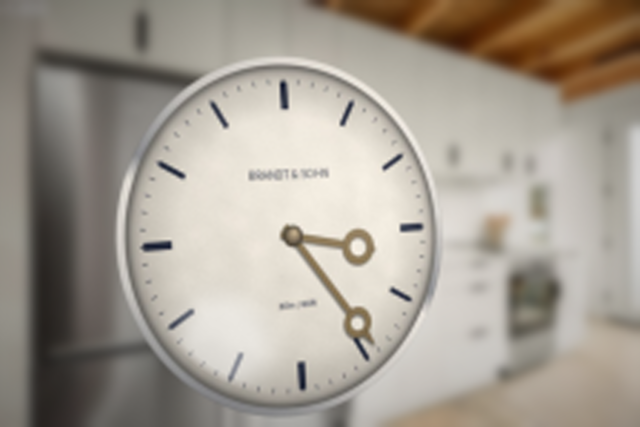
{"hour": 3, "minute": 24}
